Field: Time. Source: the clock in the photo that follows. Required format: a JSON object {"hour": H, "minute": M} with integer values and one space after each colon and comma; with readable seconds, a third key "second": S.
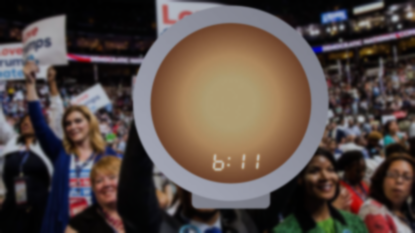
{"hour": 6, "minute": 11}
